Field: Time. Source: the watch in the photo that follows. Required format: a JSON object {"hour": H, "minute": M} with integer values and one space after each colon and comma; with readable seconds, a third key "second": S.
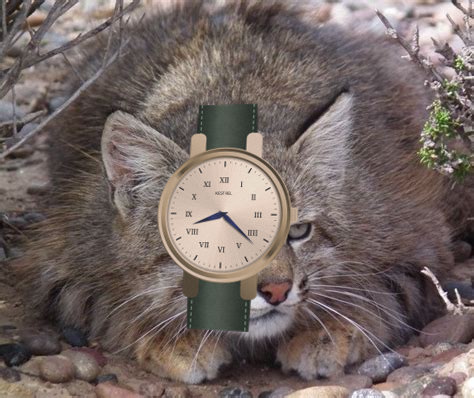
{"hour": 8, "minute": 22}
